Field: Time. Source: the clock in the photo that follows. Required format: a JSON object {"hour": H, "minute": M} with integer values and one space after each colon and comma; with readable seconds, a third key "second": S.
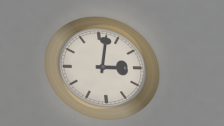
{"hour": 3, "minute": 2}
